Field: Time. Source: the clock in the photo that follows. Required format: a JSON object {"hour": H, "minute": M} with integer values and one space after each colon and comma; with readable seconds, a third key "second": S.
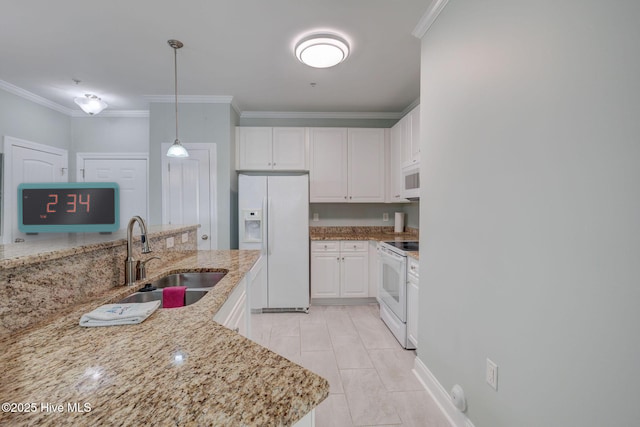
{"hour": 2, "minute": 34}
